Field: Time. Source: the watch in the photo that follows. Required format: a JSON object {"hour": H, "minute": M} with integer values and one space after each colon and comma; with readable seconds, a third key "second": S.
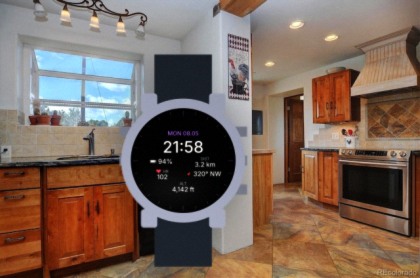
{"hour": 21, "minute": 58}
